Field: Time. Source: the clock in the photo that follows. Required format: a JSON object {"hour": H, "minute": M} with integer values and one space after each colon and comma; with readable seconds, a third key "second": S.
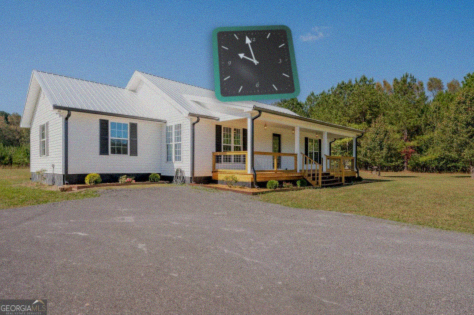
{"hour": 9, "minute": 58}
